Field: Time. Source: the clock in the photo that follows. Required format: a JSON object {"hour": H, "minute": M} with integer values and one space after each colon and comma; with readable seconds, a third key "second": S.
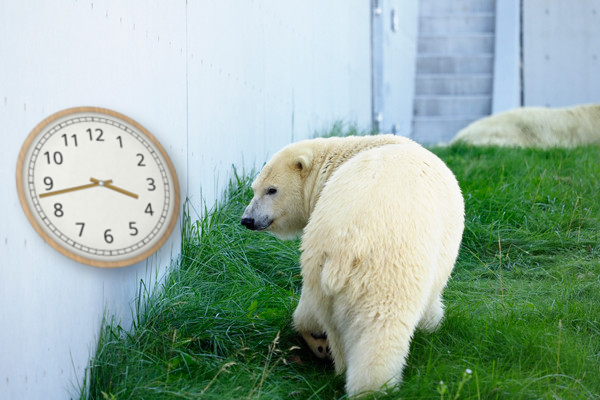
{"hour": 3, "minute": 43}
